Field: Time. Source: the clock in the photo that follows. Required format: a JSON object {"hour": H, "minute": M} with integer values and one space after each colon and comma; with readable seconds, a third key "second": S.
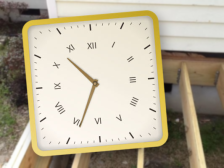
{"hour": 10, "minute": 34}
